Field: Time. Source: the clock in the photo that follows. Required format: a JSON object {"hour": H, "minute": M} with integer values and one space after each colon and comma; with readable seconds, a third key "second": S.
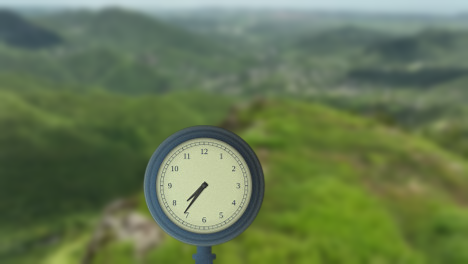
{"hour": 7, "minute": 36}
